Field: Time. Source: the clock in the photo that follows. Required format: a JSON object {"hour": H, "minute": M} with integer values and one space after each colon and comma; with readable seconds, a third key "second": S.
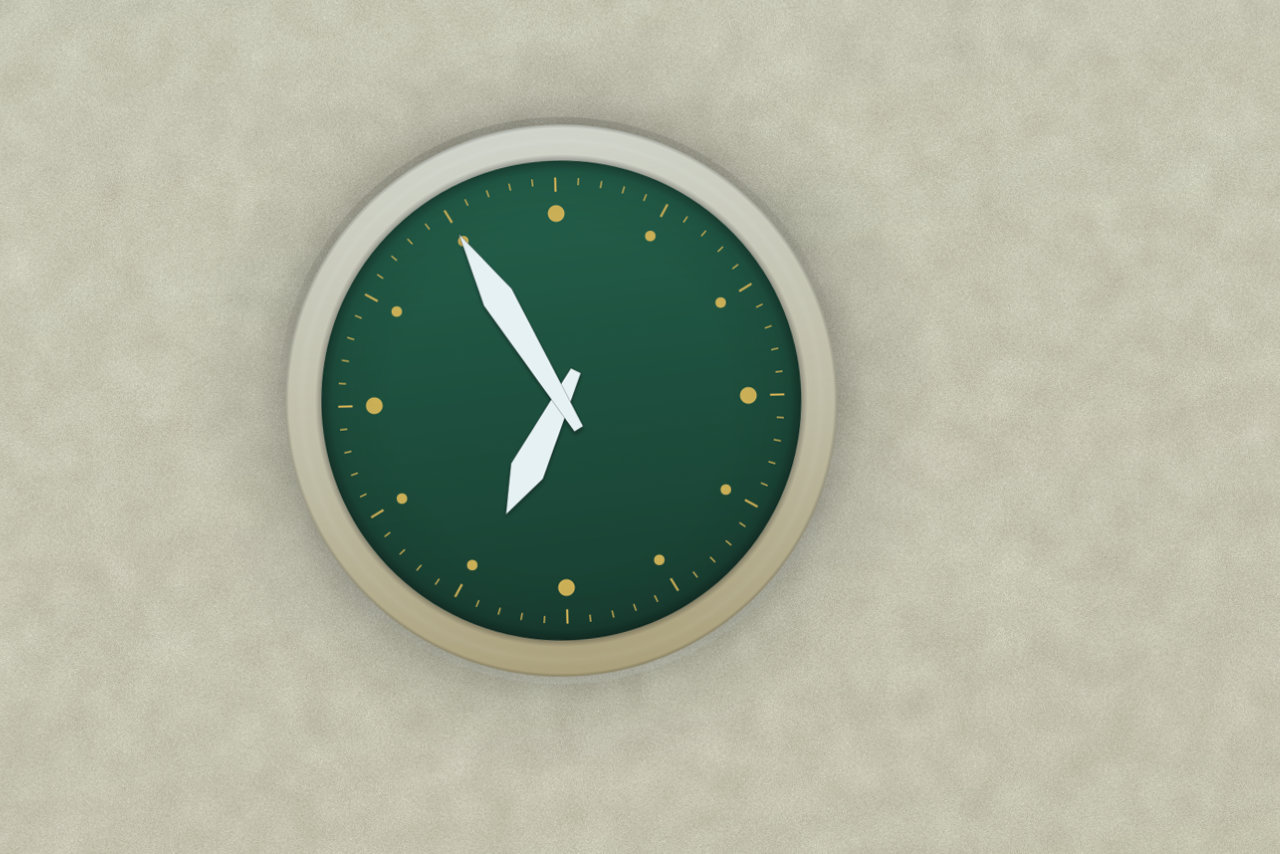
{"hour": 6, "minute": 55}
